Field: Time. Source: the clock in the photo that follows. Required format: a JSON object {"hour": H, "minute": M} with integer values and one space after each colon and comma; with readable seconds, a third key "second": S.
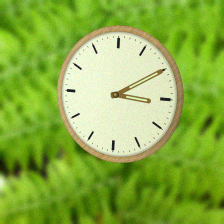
{"hour": 3, "minute": 10}
